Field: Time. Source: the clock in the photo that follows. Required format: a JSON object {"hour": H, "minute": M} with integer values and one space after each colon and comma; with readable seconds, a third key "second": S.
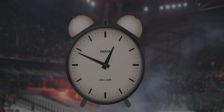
{"hour": 12, "minute": 49}
